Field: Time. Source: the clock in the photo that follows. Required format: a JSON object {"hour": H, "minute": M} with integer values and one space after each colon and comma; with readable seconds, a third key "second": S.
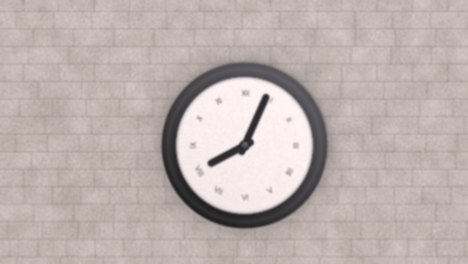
{"hour": 8, "minute": 4}
